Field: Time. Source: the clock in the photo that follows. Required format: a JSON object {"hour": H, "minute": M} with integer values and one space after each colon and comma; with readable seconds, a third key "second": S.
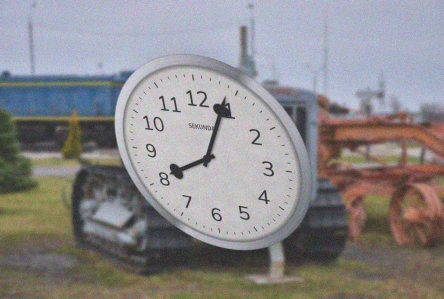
{"hour": 8, "minute": 4}
